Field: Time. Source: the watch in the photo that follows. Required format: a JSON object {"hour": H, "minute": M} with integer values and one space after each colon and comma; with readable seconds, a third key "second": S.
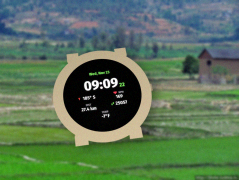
{"hour": 9, "minute": 9}
